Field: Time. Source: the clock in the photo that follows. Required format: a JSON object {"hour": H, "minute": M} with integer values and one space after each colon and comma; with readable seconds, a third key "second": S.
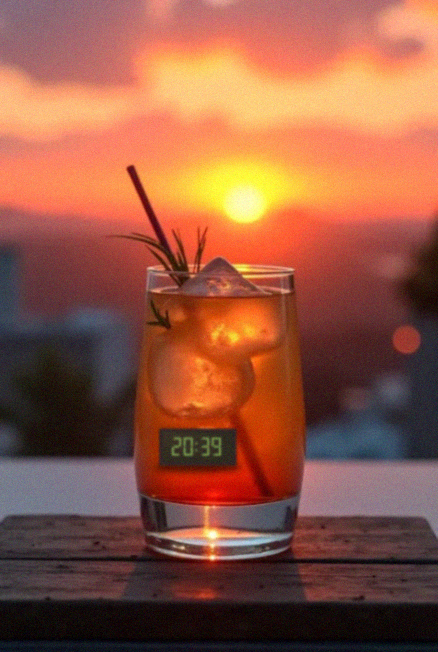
{"hour": 20, "minute": 39}
